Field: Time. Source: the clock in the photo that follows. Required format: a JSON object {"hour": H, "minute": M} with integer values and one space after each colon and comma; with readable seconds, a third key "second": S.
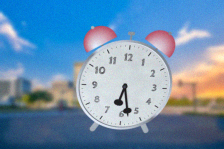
{"hour": 6, "minute": 28}
